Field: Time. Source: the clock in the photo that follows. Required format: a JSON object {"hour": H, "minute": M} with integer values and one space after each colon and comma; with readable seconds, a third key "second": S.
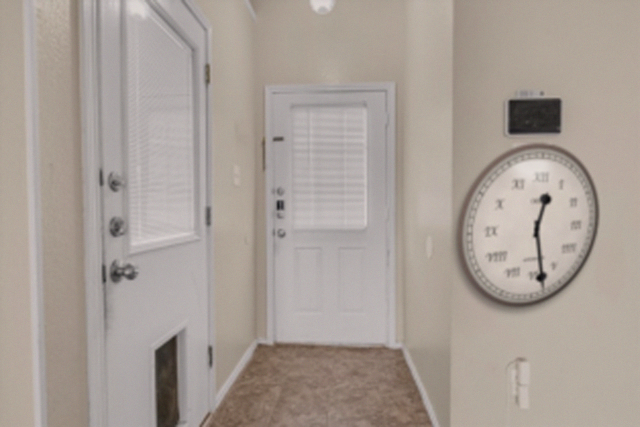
{"hour": 12, "minute": 28}
